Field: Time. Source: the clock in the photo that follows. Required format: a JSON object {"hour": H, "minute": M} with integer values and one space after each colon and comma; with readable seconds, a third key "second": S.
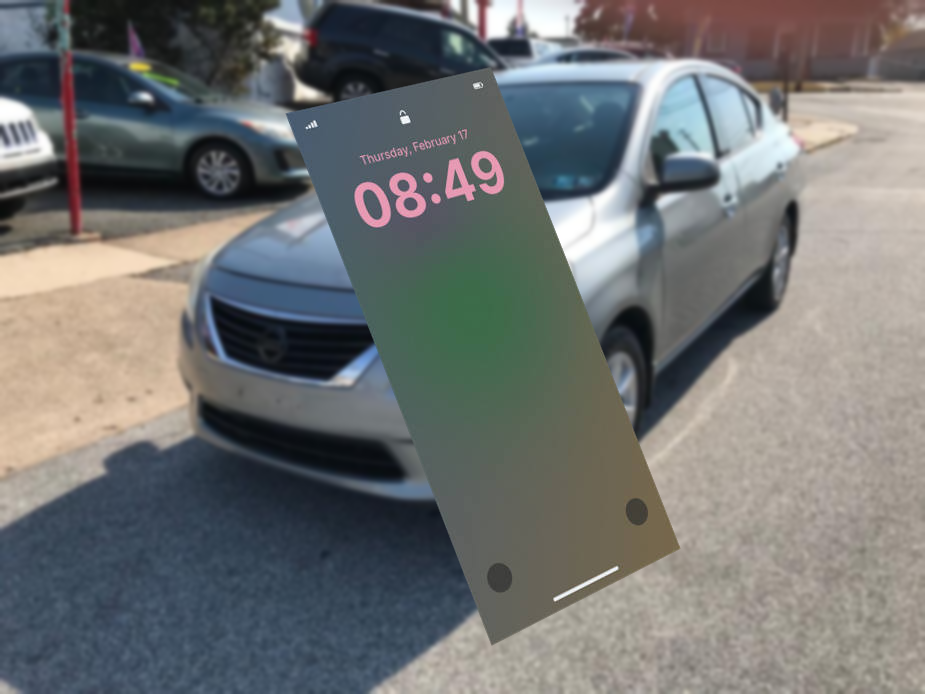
{"hour": 8, "minute": 49}
